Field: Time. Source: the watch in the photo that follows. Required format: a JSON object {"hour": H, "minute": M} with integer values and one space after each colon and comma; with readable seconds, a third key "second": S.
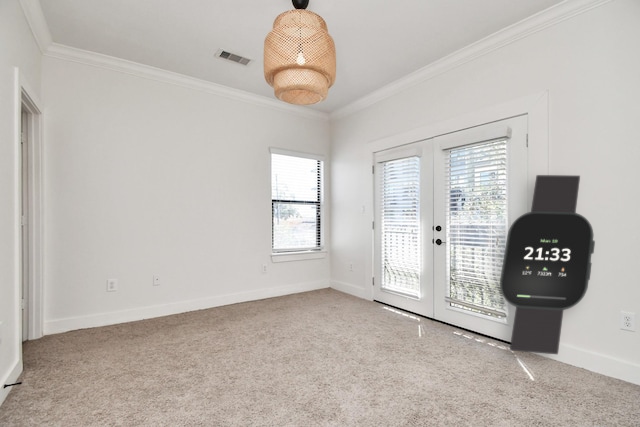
{"hour": 21, "minute": 33}
